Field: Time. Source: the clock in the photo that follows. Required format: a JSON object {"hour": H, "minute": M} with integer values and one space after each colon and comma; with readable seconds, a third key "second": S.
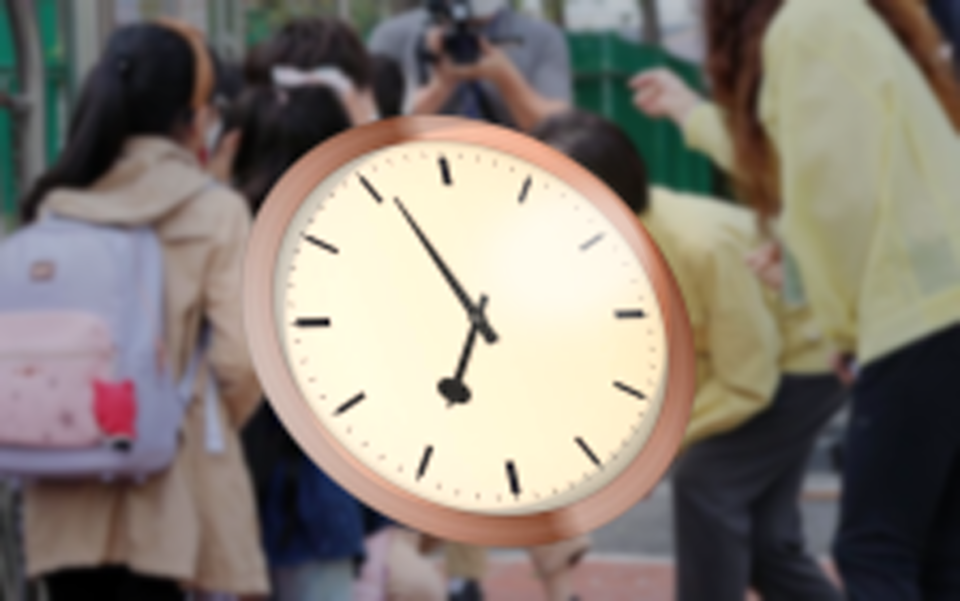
{"hour": 6, "minute": 56}
